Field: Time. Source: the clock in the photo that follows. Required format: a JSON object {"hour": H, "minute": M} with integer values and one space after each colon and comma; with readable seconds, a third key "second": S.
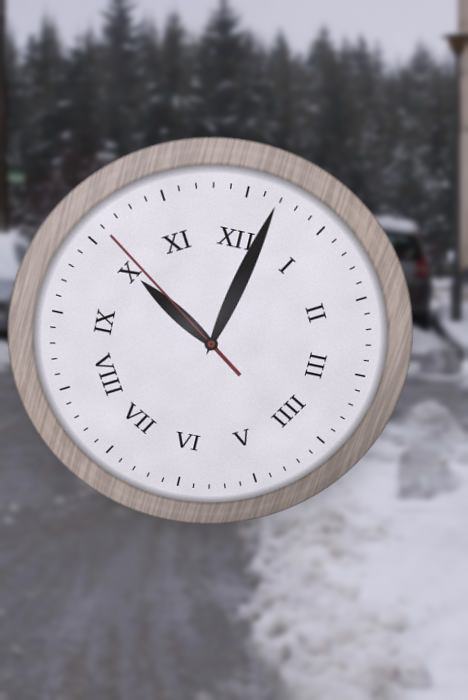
{"hour": 10, "minute": 1, "second": 51}
